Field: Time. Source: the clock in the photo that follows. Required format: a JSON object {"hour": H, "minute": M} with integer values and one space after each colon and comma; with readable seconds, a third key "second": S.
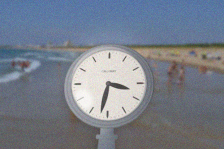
{"hour": 3, "minute": 32}
